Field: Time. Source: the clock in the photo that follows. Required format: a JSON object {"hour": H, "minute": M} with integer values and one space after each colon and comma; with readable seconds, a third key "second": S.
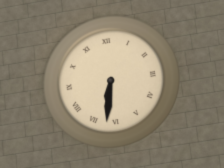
{"hour": 6, "minute": 32}
